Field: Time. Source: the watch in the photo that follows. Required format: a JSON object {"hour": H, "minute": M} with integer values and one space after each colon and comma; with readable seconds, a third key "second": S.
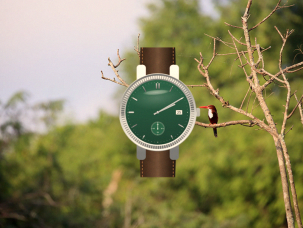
{"hour": 2, "minute": 10}
